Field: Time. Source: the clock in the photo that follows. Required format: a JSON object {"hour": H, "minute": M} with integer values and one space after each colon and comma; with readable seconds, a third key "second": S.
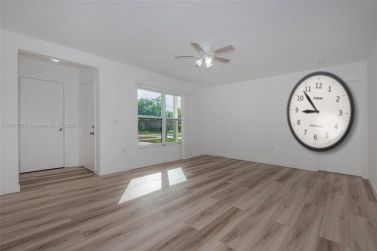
{"hour": 8, "minute": 53}
